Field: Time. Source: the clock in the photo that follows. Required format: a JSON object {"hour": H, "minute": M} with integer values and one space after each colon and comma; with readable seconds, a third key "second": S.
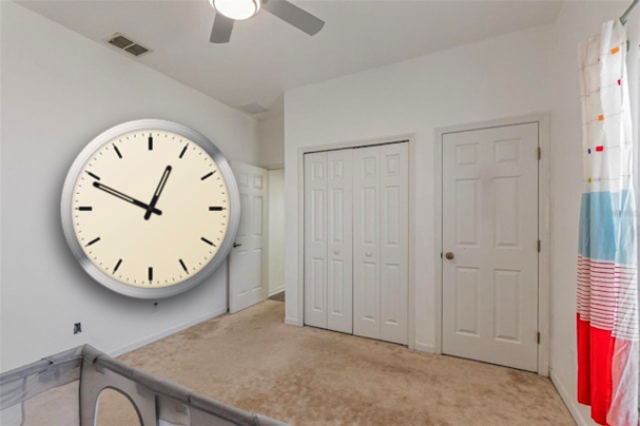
{"hour": 12, "minute": 49}
